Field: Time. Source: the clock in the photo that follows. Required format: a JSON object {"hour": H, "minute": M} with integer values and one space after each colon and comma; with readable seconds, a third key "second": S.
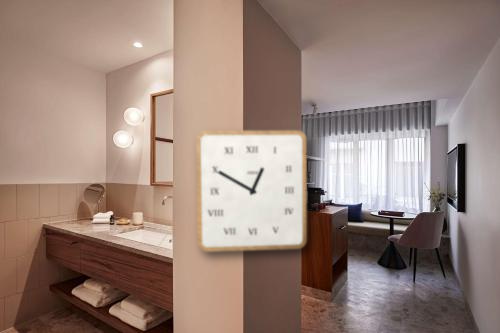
{"hour": 12, "minute": 50}
